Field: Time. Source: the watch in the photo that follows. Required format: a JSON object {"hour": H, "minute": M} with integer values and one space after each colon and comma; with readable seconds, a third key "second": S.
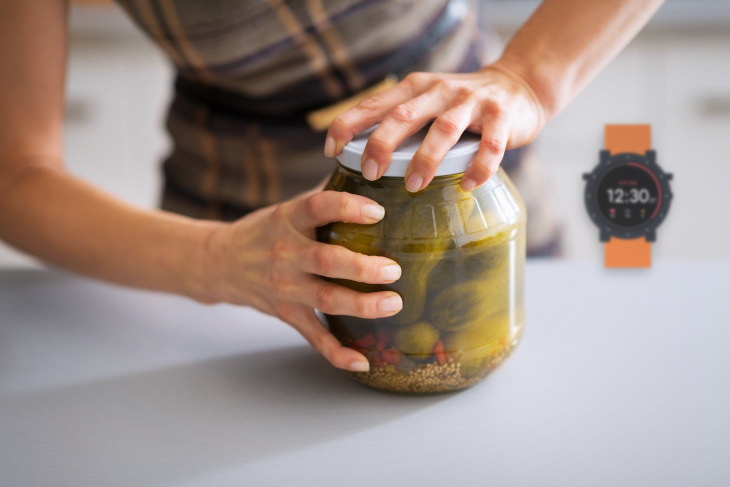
{"hour": 12, "minute": 30}
